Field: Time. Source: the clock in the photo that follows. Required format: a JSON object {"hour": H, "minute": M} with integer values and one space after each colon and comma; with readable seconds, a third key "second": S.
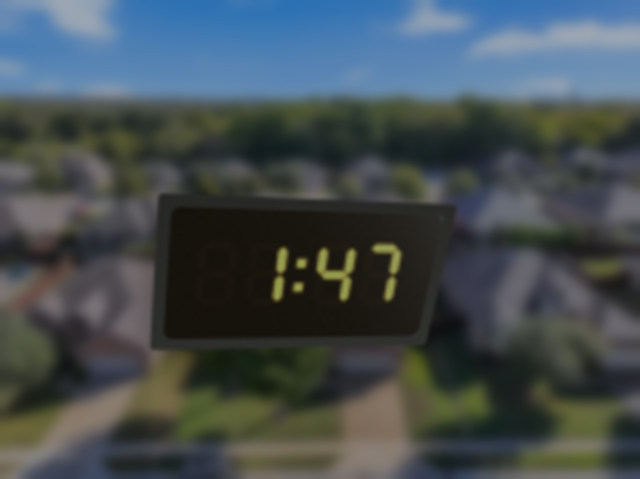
{"hour": 1, "minute": 47}
